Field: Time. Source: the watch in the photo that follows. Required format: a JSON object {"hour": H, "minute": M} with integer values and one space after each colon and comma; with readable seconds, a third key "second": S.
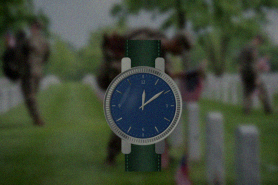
{"hour": 12, "minute": 9}
